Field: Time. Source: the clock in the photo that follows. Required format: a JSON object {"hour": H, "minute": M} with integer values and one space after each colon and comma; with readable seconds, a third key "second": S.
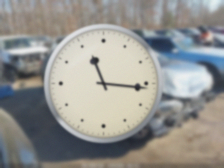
{"hour": 11, "minute": 16}
